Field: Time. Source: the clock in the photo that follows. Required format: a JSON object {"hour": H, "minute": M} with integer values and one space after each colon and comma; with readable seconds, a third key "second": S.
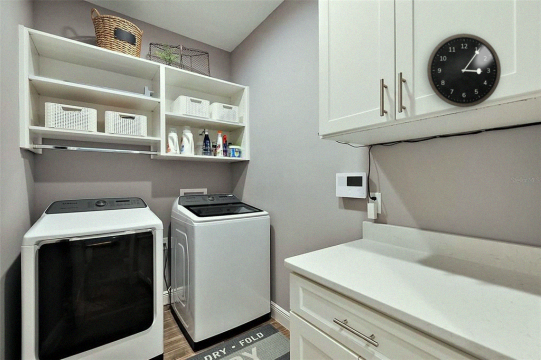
{"hour": 3, "minute": 6}
